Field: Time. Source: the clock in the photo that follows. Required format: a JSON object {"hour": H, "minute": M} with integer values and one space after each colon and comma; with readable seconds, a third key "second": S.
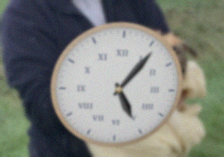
{"hour": 5, "minute": 6}
